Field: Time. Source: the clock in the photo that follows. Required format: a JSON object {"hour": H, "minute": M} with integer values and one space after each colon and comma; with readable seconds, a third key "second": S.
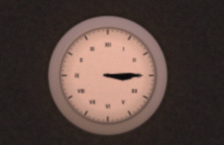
{"hour": 3, "minute": 15}
